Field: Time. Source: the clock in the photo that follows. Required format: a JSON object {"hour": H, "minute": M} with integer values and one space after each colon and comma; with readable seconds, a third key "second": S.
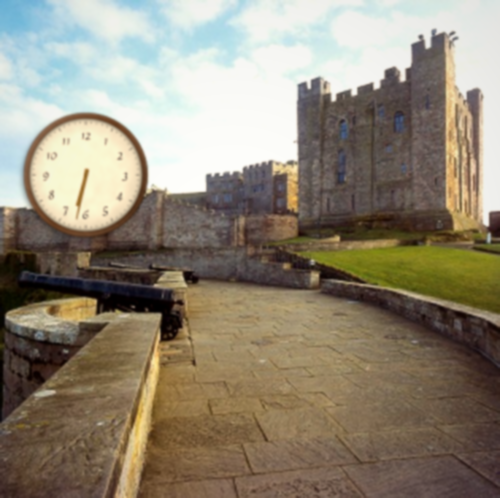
{"hour": 6, "minute": 32}
